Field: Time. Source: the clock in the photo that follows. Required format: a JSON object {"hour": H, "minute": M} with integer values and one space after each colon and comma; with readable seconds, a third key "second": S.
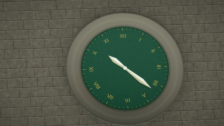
{"hour": 10, "minute": 22}
